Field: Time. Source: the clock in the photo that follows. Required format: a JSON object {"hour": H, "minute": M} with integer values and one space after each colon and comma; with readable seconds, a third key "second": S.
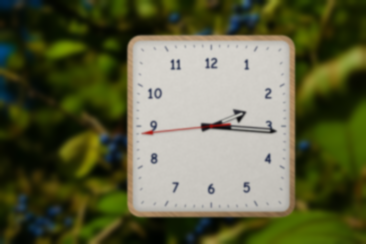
{"hour": 2, "minute": 15, "second": 44}
